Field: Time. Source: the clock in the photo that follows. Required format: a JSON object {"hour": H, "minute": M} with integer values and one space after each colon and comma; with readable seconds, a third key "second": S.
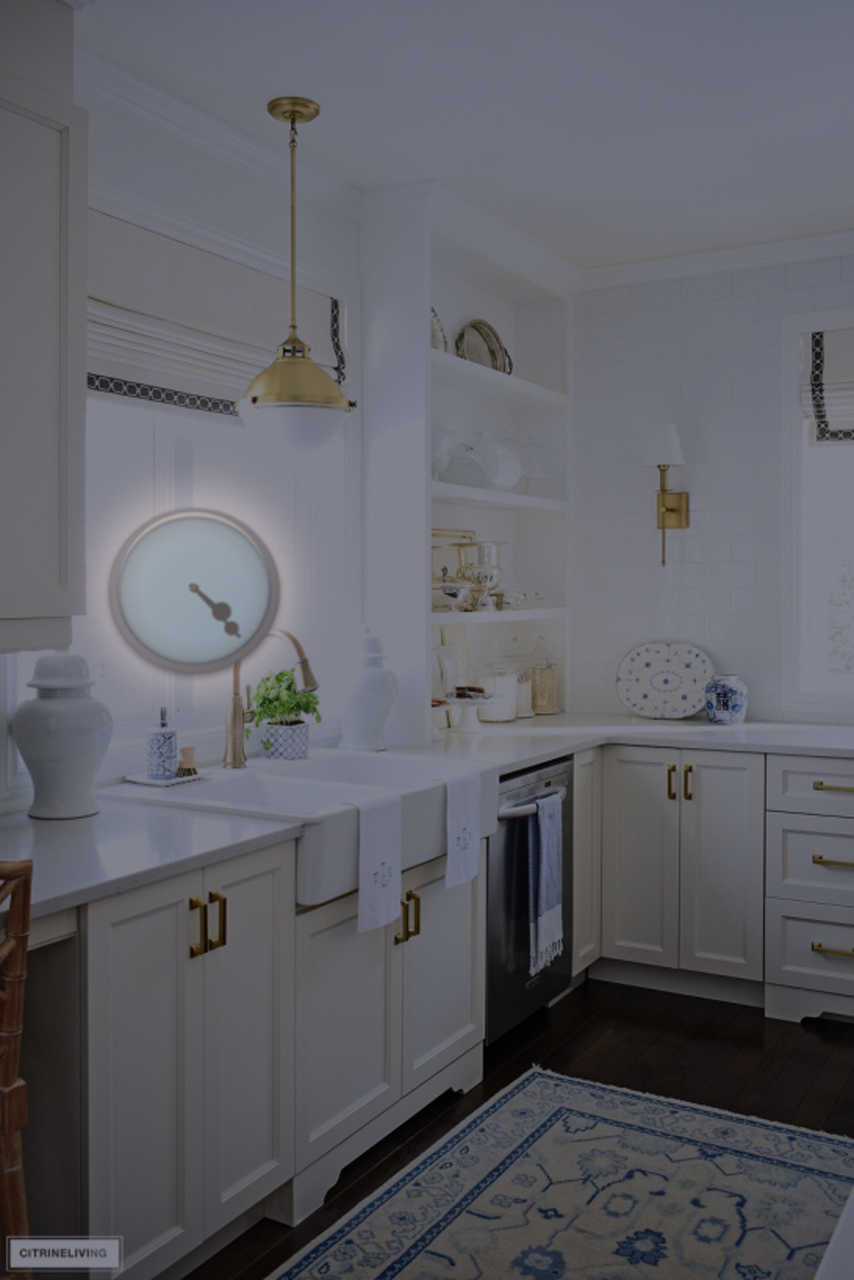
{"hour": 4, "minute": 23}
